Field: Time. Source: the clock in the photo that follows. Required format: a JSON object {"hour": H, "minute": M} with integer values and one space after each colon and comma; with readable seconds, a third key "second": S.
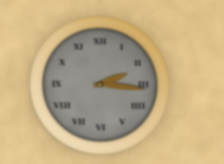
{"hour": 2, "minute": 16}
